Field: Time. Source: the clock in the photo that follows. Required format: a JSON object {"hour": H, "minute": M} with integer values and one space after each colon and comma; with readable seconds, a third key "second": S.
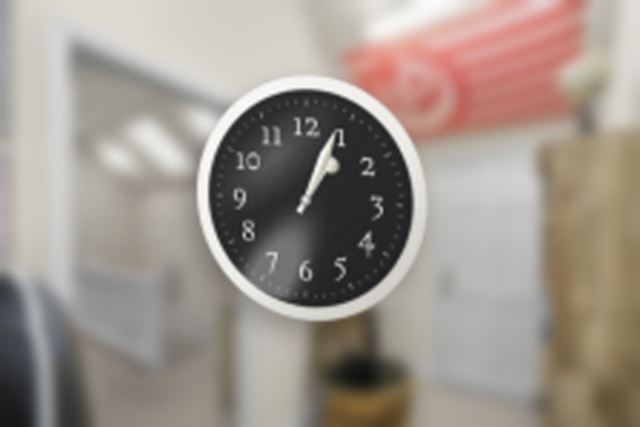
{"hour": 1, "minute": 4}
